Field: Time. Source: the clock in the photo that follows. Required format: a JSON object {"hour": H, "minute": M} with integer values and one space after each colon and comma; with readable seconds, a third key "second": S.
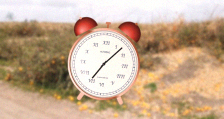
{"hour": 7, "minute": 7}
